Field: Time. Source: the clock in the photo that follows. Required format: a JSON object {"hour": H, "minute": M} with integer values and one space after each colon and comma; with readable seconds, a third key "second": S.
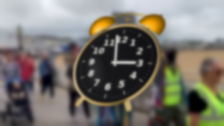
{"hour": 2, "minute": 58}
